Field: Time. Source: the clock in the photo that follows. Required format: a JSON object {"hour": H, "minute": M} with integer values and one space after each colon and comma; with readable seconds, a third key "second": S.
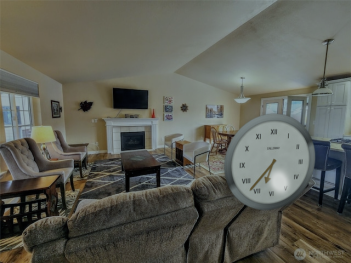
{"hour": 6, "minute": 37}
